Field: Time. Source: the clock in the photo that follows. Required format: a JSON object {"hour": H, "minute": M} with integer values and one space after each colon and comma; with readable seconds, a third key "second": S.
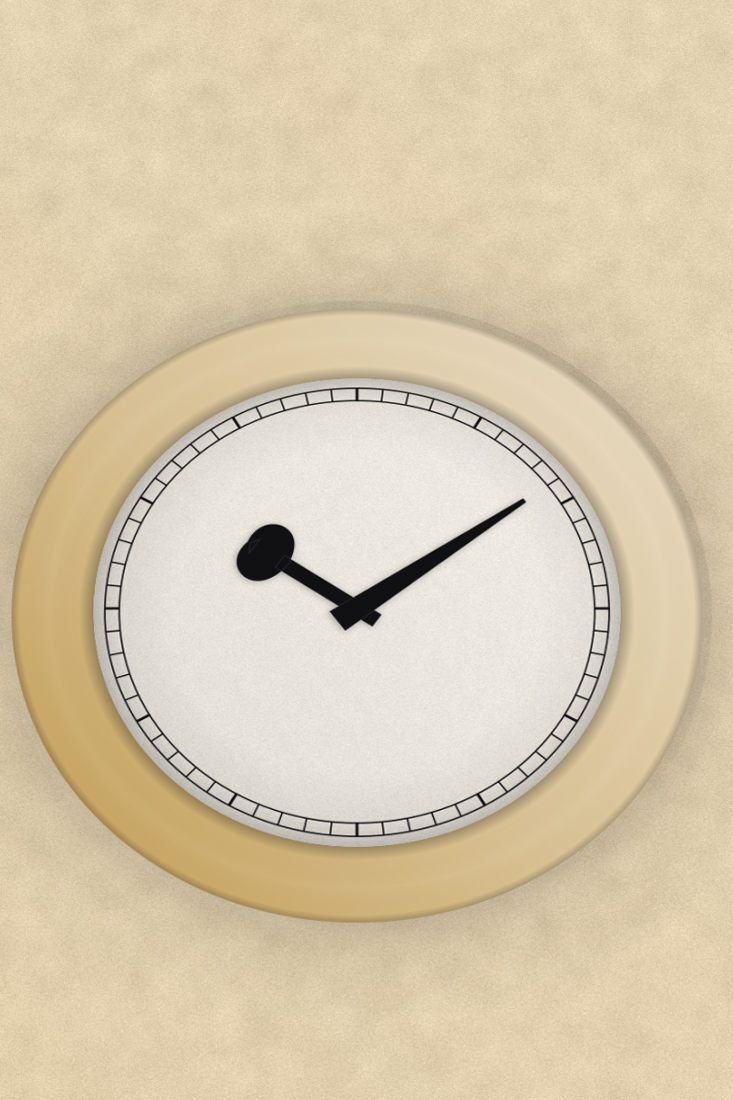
{"hour": 10, "minute": 9}
